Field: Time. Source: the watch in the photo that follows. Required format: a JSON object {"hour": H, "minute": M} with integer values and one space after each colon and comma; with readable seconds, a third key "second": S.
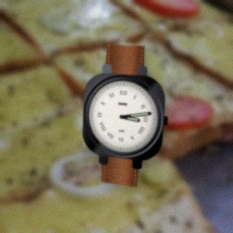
{"hour": 3, "minute": 13}
